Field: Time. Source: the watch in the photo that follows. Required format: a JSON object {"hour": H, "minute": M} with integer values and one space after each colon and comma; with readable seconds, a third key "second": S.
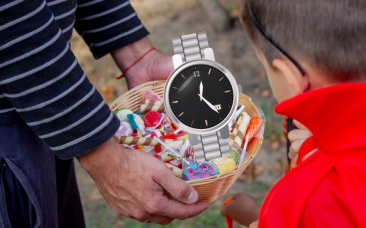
{"hour": 12, "minute": 24}
